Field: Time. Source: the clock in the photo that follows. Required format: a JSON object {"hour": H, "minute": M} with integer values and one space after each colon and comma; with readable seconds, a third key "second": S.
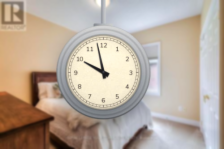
{"hour": 9, "minute": 58}
